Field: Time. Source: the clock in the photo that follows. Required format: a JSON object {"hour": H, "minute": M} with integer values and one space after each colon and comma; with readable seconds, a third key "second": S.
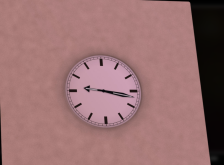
{"hour": 9, "minute": 17}
